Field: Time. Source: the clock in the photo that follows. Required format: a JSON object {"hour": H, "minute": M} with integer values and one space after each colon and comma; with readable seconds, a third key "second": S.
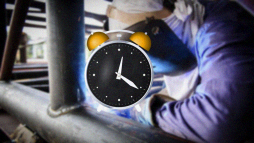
{"hour": 12, "minute": 21}
